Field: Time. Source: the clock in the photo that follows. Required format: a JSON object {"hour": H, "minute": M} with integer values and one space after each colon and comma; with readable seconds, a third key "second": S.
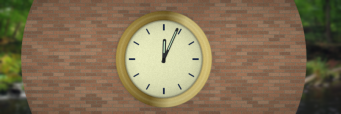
{"hour": 12, "minute": 4}
